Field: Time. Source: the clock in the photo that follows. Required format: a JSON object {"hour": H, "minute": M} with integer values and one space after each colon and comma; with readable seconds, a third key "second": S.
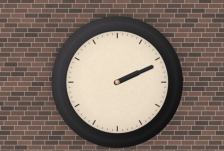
{"hour": 2, "minute": 11}
